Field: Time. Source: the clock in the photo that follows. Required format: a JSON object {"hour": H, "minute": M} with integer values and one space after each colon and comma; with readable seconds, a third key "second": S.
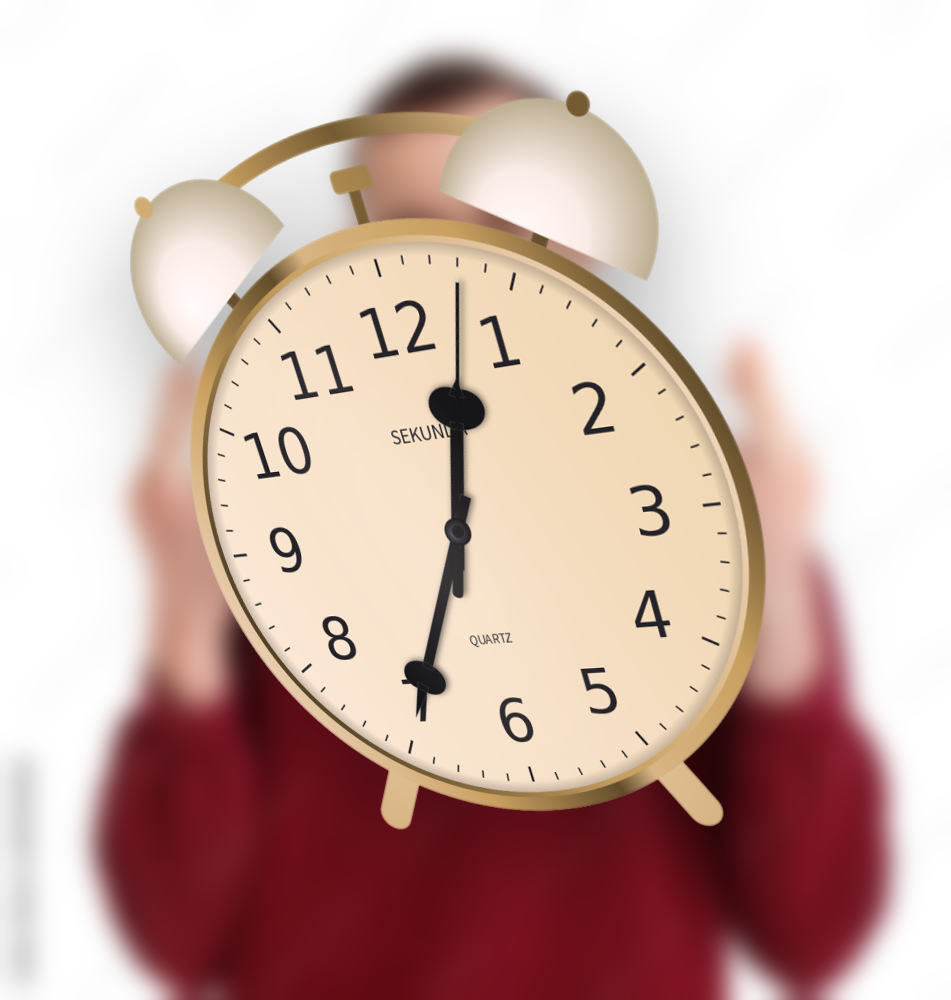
{"hour": 12, "minute": 35, "second": 3}
